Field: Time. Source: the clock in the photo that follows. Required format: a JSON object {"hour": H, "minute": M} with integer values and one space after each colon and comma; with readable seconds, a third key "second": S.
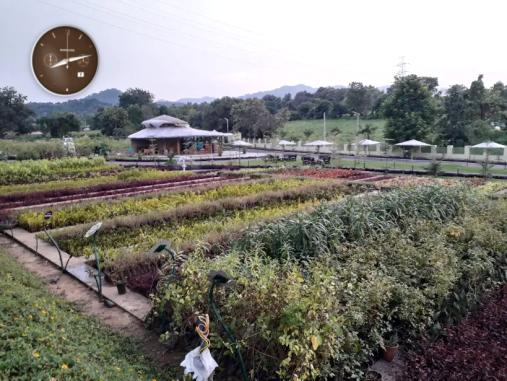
{"hour": 8, "minute": 13}
